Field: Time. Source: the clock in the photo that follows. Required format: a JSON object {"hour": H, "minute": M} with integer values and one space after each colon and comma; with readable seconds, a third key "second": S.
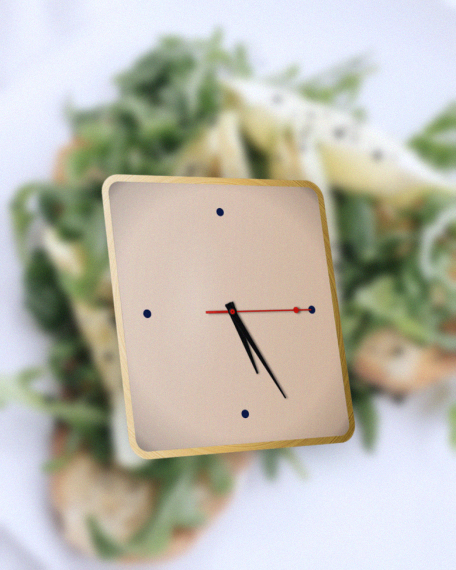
{"hour": 5, "minute": 25, "second": 15}
